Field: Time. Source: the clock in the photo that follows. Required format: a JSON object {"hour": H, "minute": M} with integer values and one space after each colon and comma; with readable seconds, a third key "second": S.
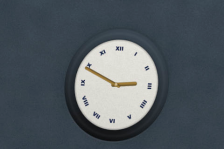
{"hour": 2, "minute": 49}
